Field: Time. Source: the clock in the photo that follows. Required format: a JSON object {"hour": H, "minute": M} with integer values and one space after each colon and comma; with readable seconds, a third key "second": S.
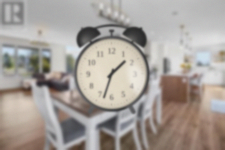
{"hour": 1, "minute": 33}
